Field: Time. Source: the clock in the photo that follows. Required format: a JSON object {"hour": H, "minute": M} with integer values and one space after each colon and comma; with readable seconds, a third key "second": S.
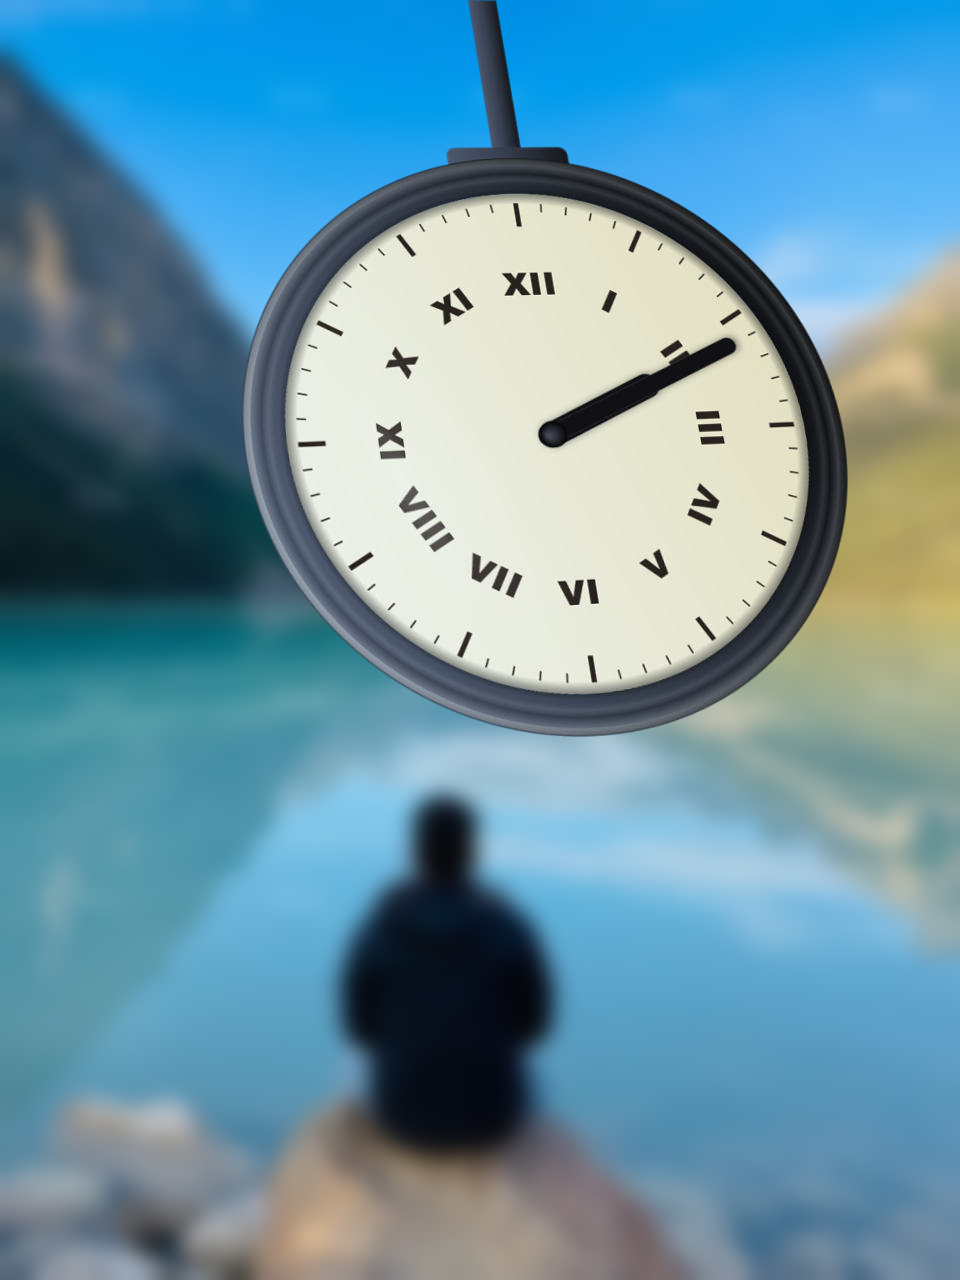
{"hour": 2, "minute": 11}
